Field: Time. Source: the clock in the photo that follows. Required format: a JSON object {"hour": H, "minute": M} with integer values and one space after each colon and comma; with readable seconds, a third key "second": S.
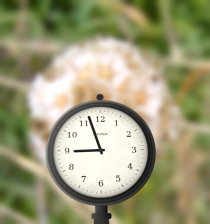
{"hour": 8, "minute": 57}
